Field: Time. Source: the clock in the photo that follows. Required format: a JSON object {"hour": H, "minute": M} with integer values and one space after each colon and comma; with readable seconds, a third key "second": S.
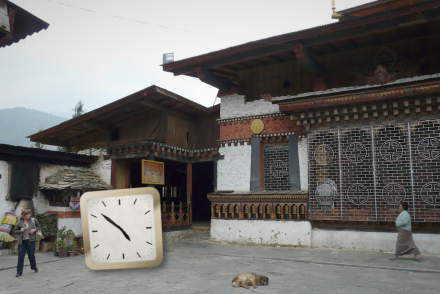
{"hour": 4, "minute": 52}
